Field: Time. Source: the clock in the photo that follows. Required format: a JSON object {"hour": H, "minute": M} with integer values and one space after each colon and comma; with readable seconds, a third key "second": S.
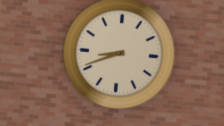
{"hour": 8, "minute": 41}
